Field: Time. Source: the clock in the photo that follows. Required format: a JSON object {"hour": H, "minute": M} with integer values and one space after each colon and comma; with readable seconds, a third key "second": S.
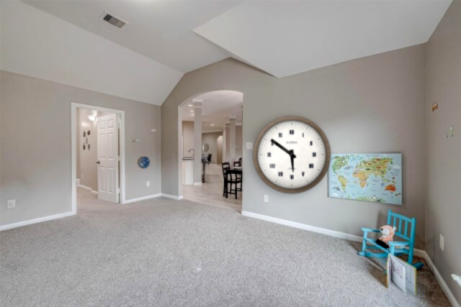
{"hour": 5, "minute": 51}
